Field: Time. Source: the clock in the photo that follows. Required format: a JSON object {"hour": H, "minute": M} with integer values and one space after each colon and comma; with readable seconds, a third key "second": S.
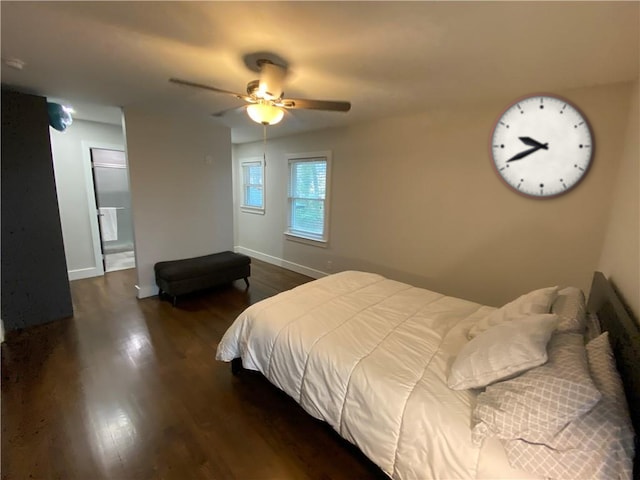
{"hour": 9, "minute": 41}
